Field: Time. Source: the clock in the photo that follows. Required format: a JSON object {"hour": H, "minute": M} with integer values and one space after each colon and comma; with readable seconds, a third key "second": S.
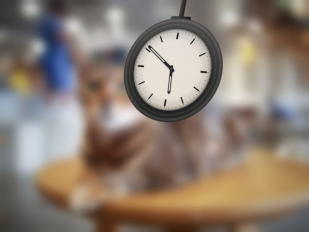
{"hour": 5, "minute": 51}
